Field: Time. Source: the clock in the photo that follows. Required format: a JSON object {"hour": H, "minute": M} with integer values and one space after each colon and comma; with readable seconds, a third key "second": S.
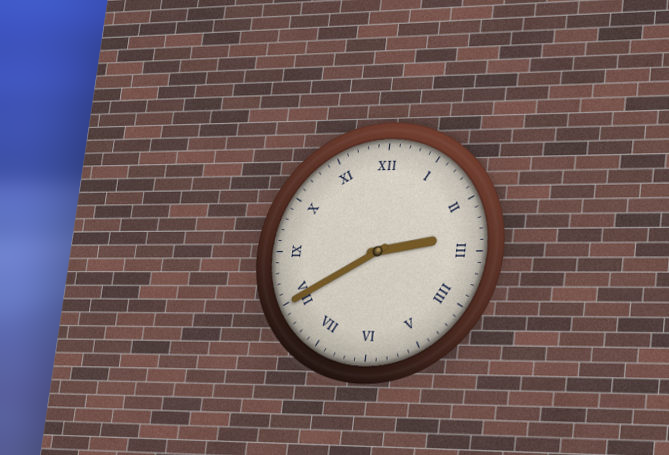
{"hour": 2, "minute": 40}
